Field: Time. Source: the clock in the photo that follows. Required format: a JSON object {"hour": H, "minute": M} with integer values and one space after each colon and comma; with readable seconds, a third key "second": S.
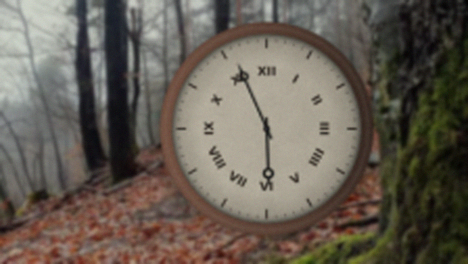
{"hour": 5, "minute": 56}
